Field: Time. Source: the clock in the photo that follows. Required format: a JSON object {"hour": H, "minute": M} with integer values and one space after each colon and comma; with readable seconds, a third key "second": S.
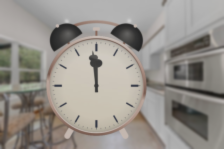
{"hour": 11, "minute": 59}
